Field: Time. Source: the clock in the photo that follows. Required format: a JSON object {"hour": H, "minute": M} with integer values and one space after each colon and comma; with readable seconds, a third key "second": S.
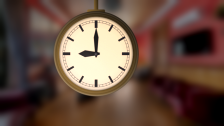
{"hour": 9, "minute": 0}
